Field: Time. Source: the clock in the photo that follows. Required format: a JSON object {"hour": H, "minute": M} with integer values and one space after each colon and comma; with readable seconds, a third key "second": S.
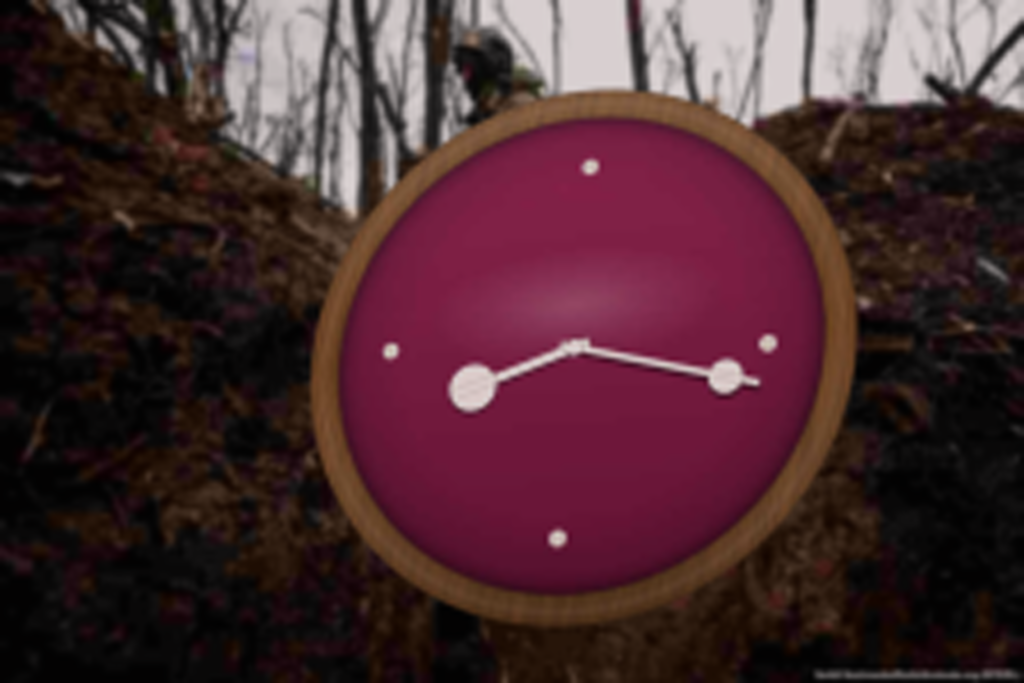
{"hour": 8, "minute": 17}
